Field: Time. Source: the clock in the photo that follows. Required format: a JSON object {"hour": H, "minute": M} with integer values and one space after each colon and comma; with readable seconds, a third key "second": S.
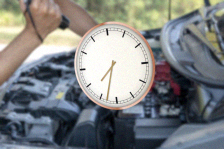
{"hour": 7, "minute": 33}
